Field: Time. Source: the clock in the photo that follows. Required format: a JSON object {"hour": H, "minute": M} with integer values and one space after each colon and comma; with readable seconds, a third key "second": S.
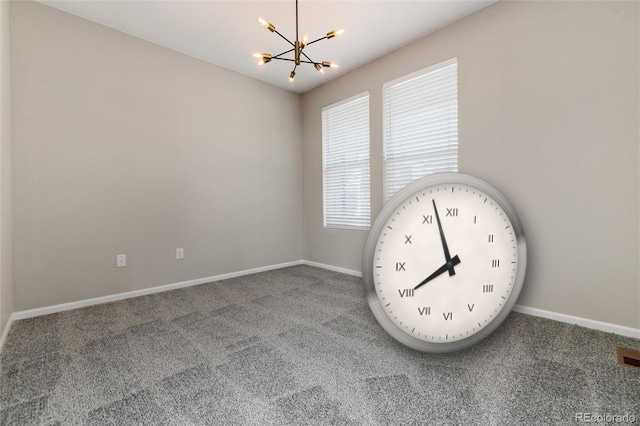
{"hour": 7, "minute": 57}
